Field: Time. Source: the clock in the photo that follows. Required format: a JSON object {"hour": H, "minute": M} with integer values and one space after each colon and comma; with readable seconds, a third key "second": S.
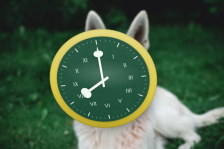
{"hour": 8, "minute": 0}
